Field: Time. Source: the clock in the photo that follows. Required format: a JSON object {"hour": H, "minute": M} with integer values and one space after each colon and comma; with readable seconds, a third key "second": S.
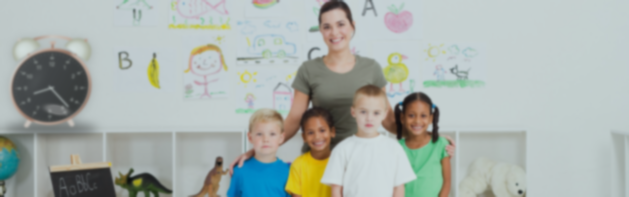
{"hour": 8, "minute": 23}
